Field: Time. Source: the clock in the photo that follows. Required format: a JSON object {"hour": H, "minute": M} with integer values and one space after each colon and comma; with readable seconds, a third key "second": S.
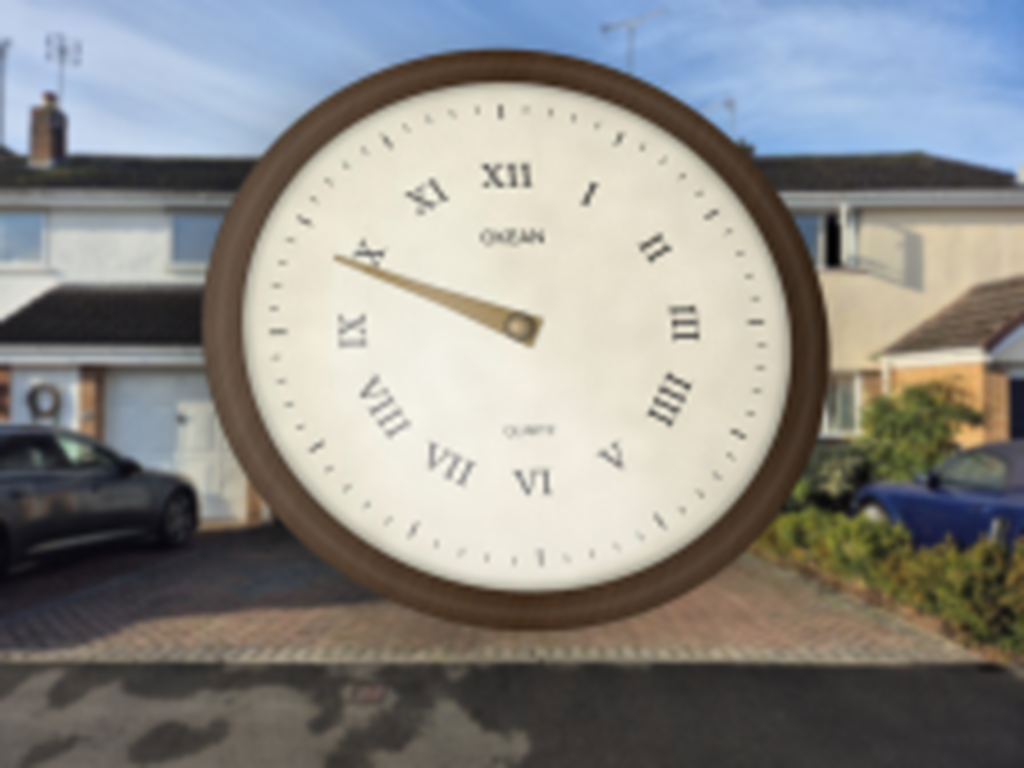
{"hour": 9, "minute": 49}
